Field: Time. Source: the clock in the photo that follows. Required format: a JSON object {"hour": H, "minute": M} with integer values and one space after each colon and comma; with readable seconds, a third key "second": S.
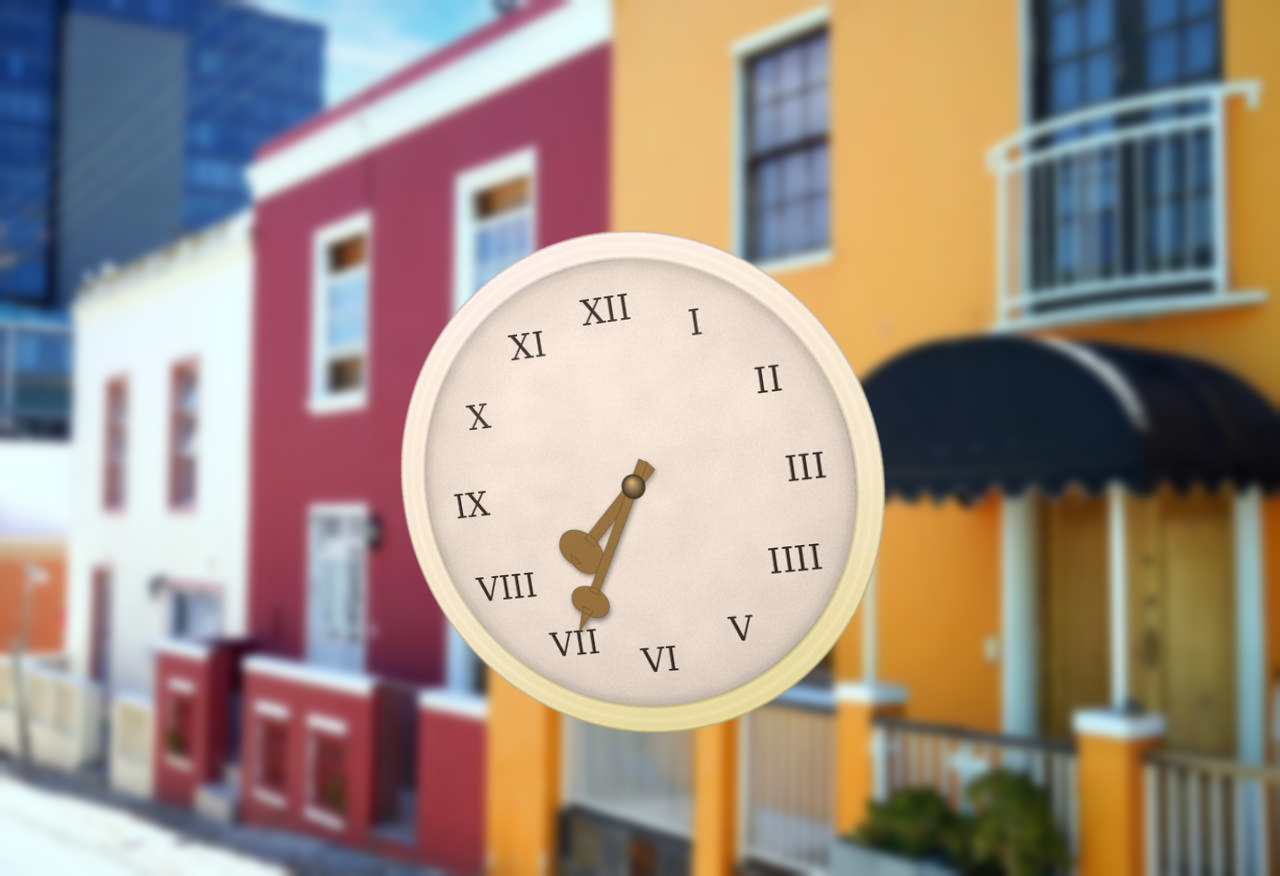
{"hour": 7, "minute": 35}
